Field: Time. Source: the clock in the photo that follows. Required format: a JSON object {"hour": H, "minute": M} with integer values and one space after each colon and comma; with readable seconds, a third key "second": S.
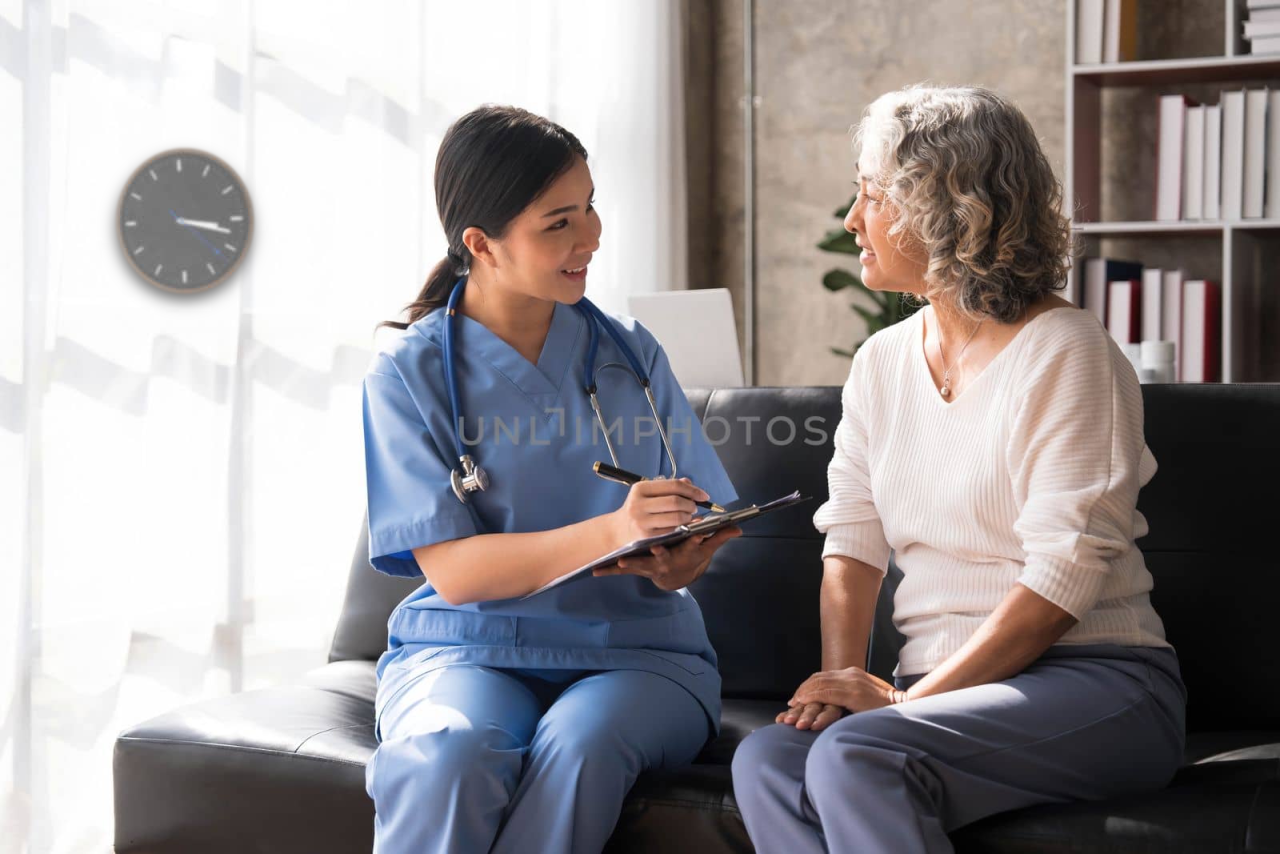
{"hour": 3, "minute": 17, "second": 22}
